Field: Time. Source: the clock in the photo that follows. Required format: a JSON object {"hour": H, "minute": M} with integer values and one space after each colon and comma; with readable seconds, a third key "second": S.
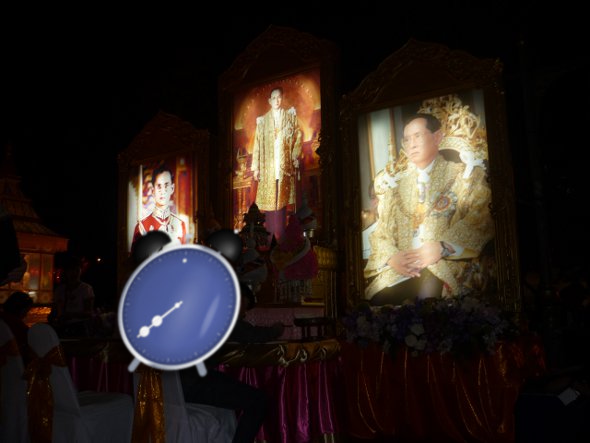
{"hour": 7, "minute": 38}
